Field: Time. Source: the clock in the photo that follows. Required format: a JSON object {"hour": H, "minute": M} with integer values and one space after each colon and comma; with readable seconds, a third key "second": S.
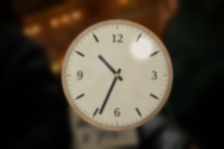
{"hour": 10, "minute": 34}
